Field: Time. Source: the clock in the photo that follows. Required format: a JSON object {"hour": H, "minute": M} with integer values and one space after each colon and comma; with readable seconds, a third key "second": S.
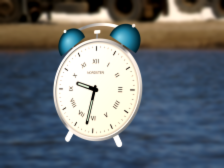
{"hour": 9, "minute": 32}
